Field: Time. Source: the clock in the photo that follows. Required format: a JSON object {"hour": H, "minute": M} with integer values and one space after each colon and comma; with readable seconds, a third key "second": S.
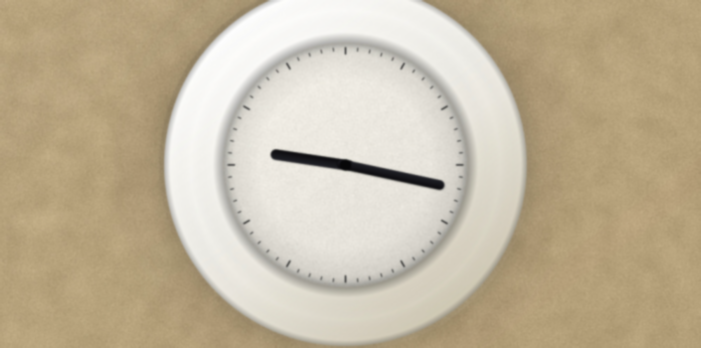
{"hour": 9, "minute": 17}
